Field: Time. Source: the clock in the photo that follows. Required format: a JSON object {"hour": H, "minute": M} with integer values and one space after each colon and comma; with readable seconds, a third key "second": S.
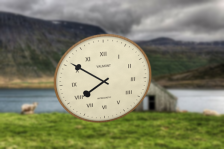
{"hour": 7, "minute": 51}
